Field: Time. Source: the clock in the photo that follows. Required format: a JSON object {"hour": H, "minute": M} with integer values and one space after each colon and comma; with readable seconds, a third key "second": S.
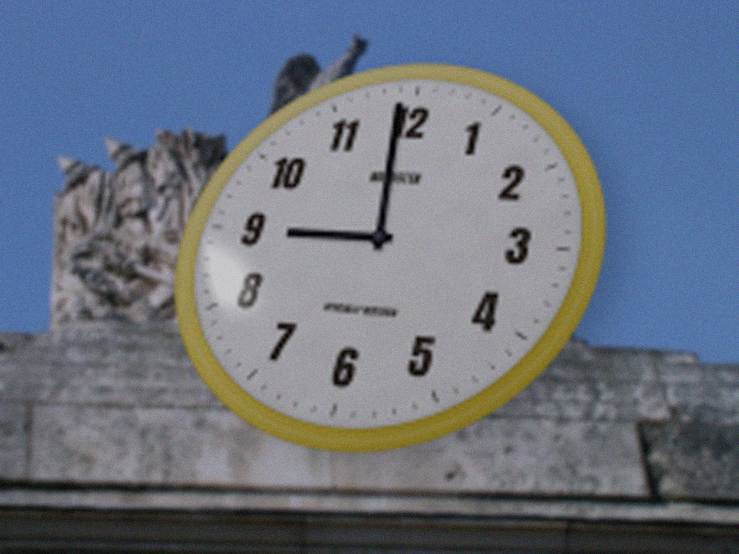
{"hour": 8, "minute": 59}
